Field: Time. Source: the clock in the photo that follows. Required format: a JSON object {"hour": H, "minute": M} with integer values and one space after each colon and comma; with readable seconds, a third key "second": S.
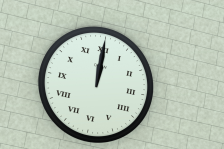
{"hour": 12, "minute": 0}
